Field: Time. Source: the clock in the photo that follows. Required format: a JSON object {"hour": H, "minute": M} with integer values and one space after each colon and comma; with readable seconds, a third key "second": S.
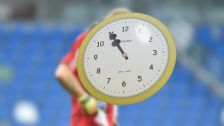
{"hour": 10, "minute": 55}
